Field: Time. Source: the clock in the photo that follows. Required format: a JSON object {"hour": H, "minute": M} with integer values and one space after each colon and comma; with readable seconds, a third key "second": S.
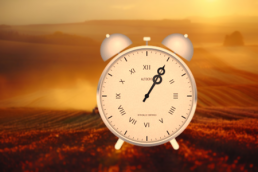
{"hour": 1, "minute": 5}
